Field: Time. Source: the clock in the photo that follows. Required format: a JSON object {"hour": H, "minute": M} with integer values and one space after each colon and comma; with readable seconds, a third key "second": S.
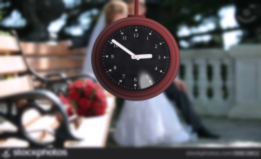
{"hour": 2, "minute": 51}
